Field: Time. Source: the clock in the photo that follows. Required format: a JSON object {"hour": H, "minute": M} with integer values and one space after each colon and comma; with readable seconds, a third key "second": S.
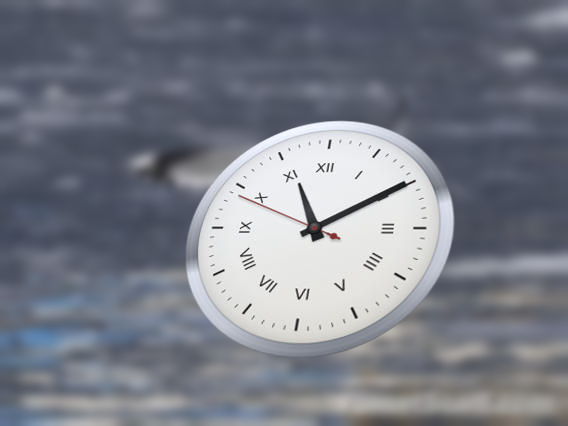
{"hour": 11, "minute": 9, "second": 49}
